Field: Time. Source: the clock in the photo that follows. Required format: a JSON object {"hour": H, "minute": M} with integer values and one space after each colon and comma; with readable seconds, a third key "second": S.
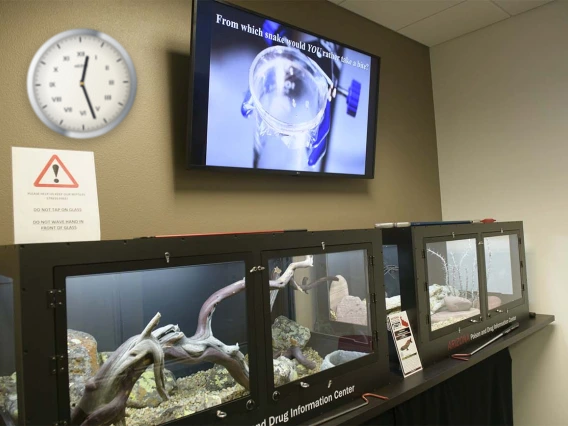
{"hour": 12, "minute": 27}
